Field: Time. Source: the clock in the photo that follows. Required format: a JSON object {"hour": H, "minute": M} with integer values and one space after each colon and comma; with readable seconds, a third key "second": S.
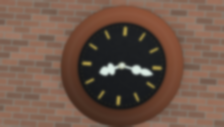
{"hour": 8, "minute": 17}
